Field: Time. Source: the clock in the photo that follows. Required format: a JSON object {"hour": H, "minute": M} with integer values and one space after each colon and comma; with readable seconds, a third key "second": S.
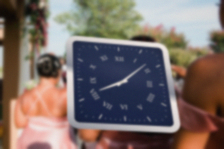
{"hour": 8, "minute": 8}
